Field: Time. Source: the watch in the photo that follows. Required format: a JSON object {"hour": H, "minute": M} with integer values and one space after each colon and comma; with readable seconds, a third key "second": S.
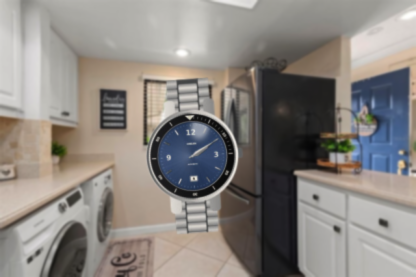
{"hour": 2, "minute": 10}
